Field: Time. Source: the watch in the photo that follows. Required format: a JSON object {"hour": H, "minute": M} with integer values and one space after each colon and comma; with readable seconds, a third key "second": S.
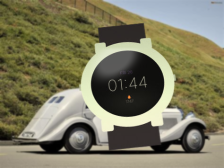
{"hour": 1, "minute": 44}
